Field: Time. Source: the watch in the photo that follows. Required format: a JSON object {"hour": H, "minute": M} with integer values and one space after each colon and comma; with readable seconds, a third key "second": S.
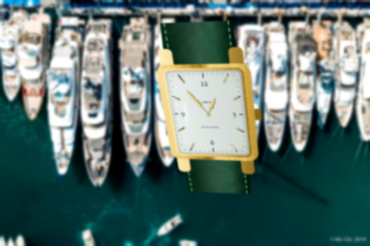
{"hour": 12, "minute": 54}
